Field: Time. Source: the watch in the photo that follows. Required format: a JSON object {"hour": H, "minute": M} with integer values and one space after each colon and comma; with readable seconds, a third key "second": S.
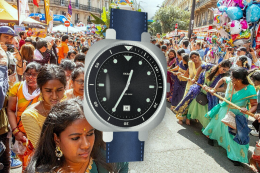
{"hour": 12, "minute": 35}
